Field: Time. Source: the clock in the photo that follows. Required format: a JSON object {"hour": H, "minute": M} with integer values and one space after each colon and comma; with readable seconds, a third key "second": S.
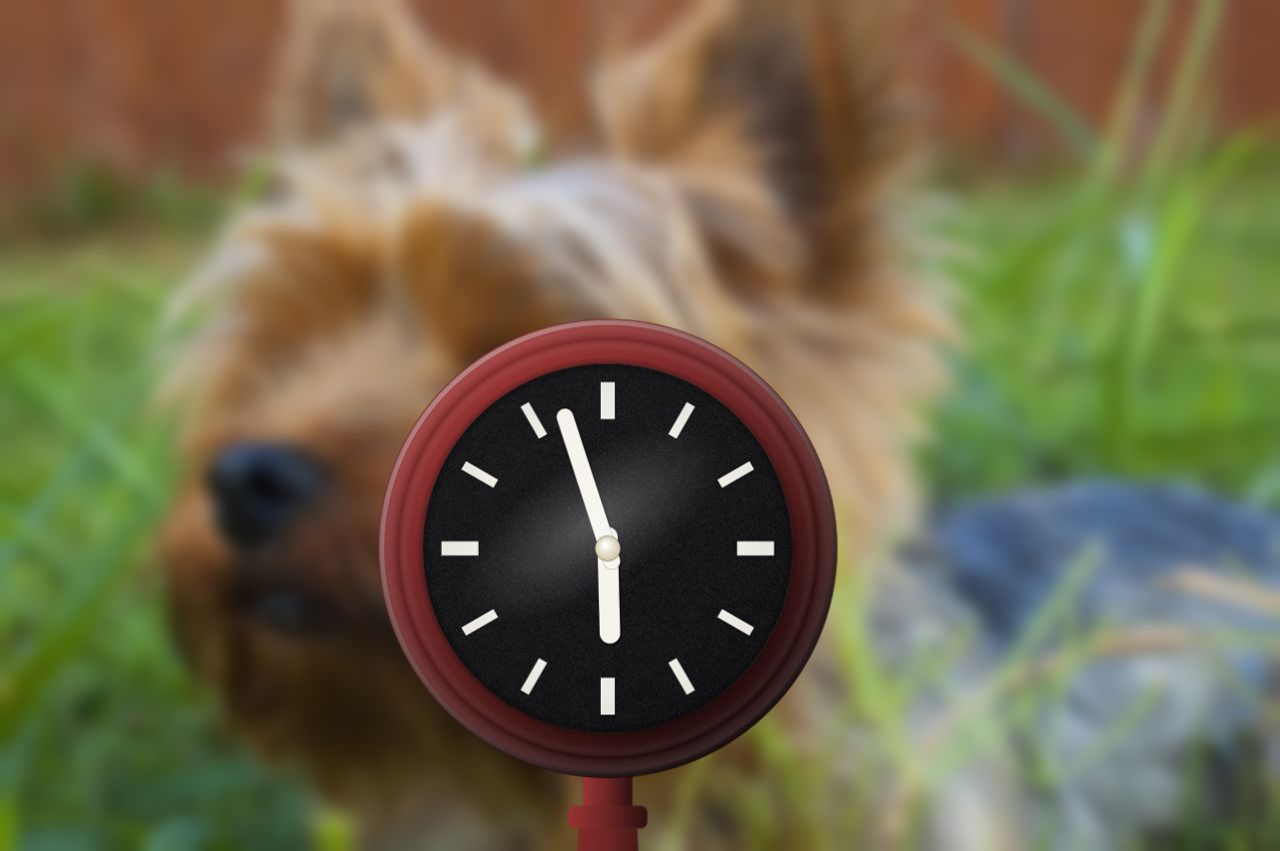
{"hour": 5, "minute": 57}
